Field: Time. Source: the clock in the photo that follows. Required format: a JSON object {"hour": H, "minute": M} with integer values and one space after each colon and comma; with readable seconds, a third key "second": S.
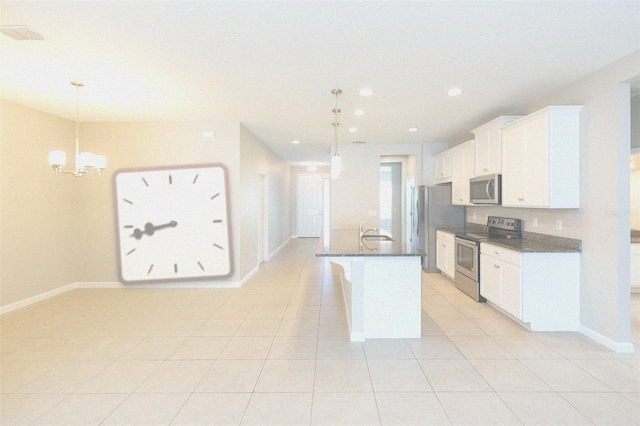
{"hour": 8, "minute": 43}
